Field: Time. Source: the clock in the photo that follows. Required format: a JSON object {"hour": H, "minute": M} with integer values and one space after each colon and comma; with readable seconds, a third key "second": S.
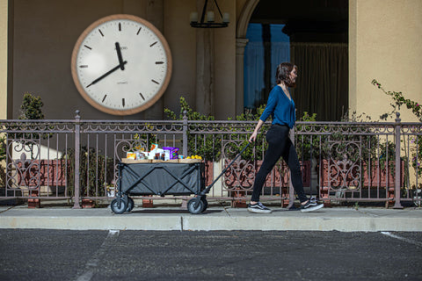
{"hour": 11, "minute": 40}
